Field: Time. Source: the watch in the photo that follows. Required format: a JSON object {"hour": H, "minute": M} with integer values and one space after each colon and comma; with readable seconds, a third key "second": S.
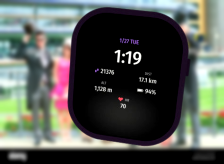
{"hour": 1, "minute": 19}
